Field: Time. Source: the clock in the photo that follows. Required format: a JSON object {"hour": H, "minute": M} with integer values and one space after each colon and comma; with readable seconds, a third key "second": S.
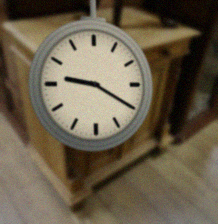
{"hour": 9, "minute": 20}
